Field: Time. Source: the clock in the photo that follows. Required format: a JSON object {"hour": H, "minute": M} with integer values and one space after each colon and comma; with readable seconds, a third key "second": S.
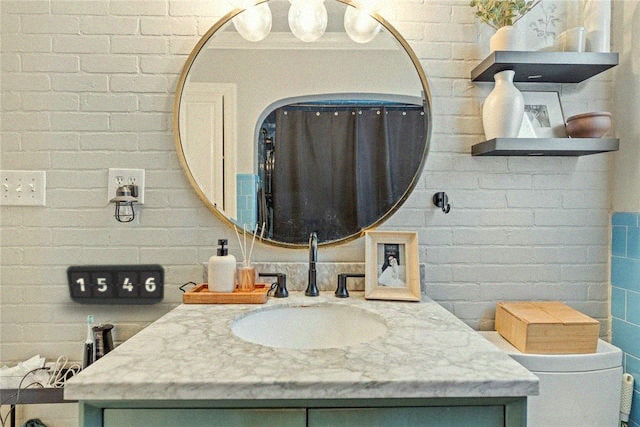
{"hour": 15, "minute": 46}
